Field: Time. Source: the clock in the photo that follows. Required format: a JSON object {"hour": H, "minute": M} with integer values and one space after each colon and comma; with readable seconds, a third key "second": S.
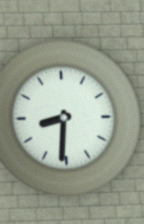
{"hour": 8, "minute": 31}
